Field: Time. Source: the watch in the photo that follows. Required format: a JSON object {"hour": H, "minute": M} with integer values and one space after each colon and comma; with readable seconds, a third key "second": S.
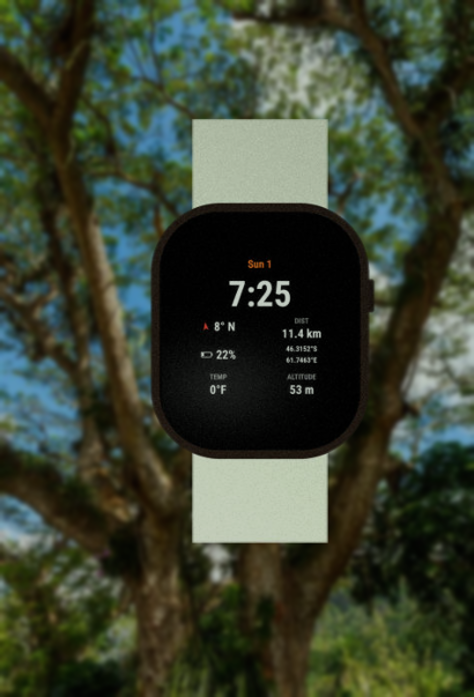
{"hour": 7, "minute": 25}
